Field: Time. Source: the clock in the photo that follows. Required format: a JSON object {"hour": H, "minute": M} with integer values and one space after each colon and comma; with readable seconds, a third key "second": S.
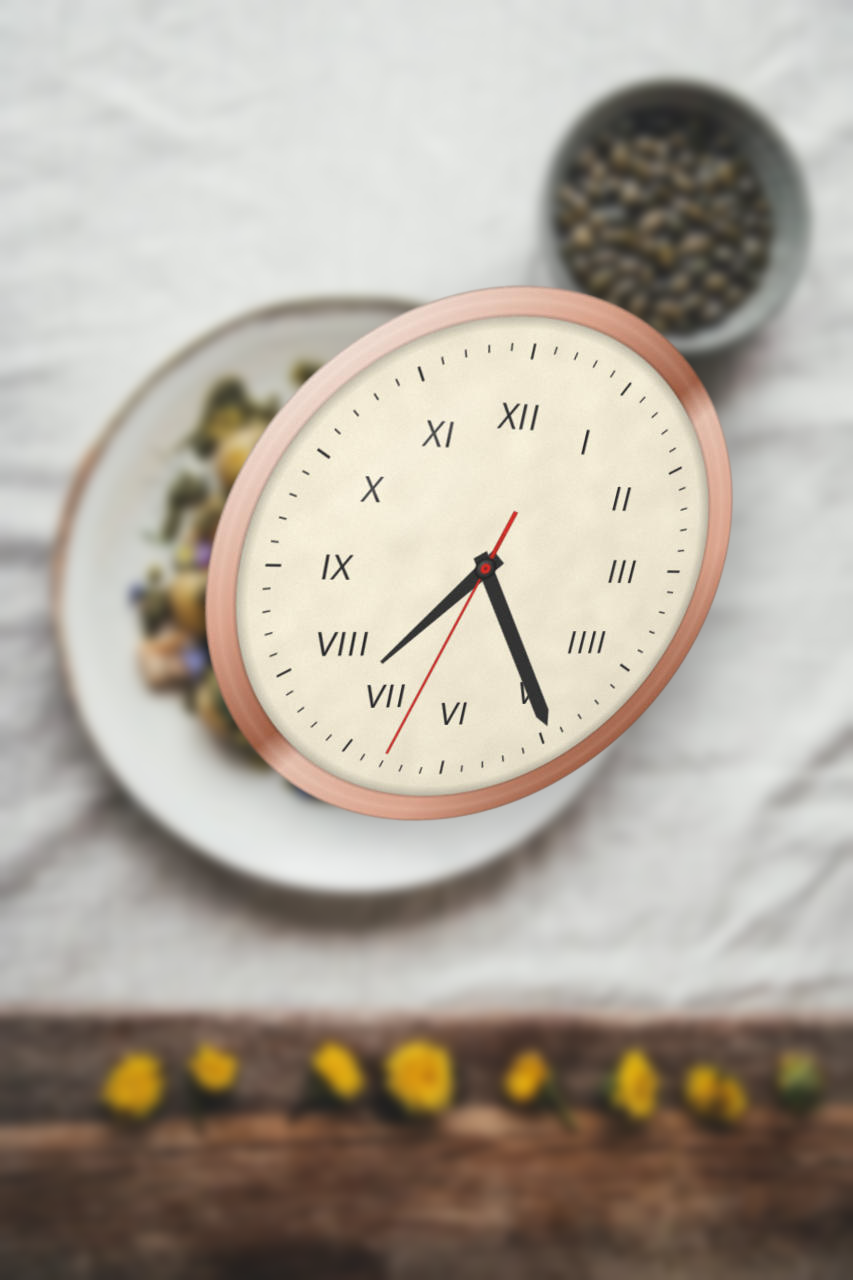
{"hour": 7, "minute": 24, "second": 33}
